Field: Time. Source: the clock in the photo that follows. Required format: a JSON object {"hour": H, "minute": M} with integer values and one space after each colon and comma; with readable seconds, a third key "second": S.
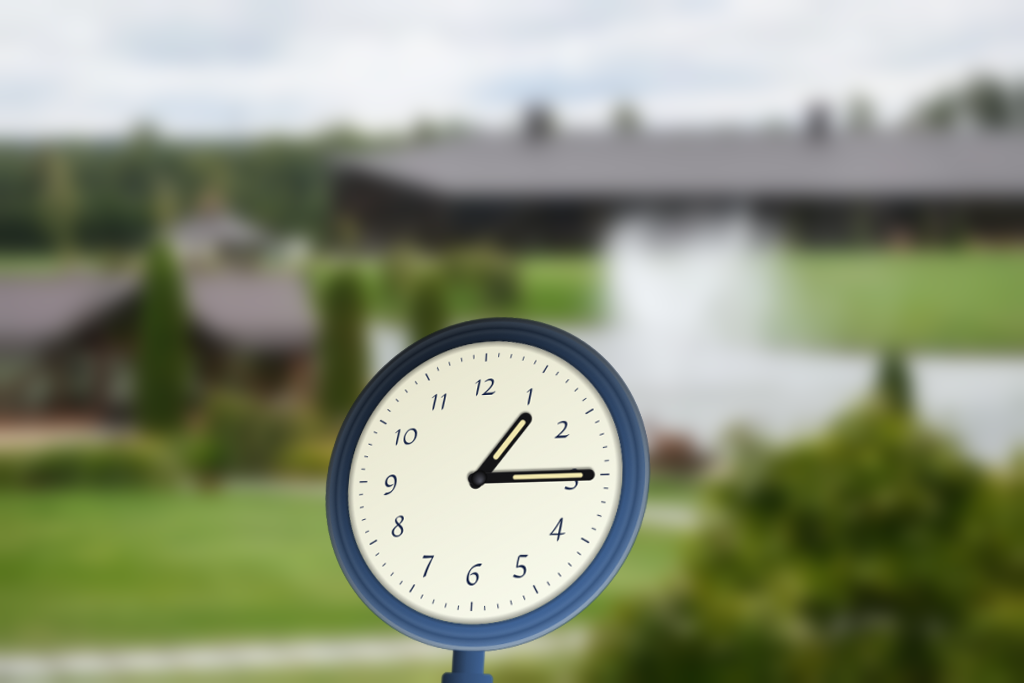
{"hour": 1, "minute": 15}
